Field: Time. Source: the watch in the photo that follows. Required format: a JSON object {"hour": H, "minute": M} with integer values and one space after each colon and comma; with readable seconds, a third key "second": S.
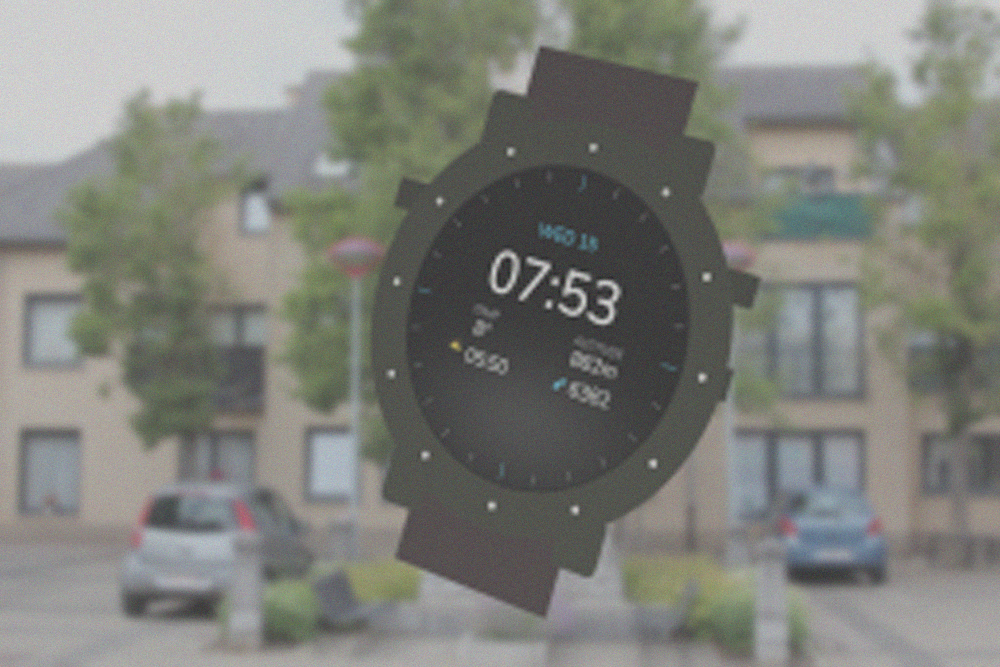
{"hour": 7, "minute": 53}
